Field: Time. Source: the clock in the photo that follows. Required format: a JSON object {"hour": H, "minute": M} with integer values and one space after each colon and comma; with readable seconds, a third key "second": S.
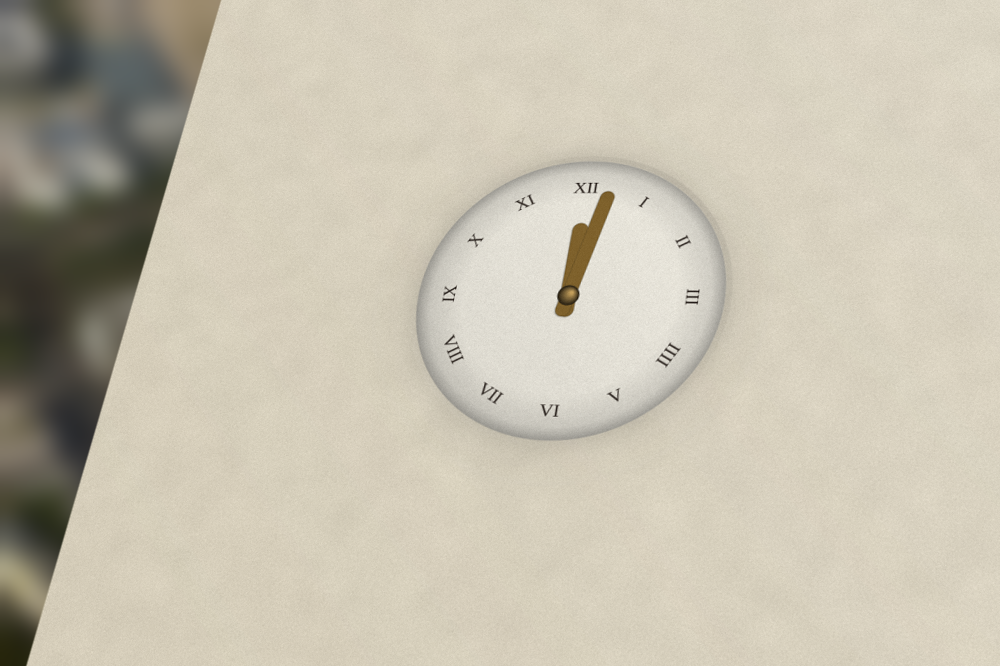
{"hour": 12, "minute": 2}
